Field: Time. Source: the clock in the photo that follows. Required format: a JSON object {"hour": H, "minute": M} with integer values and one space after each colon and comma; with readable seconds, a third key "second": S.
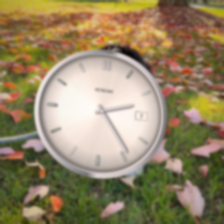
{"hour": 2, "minute": 24}
